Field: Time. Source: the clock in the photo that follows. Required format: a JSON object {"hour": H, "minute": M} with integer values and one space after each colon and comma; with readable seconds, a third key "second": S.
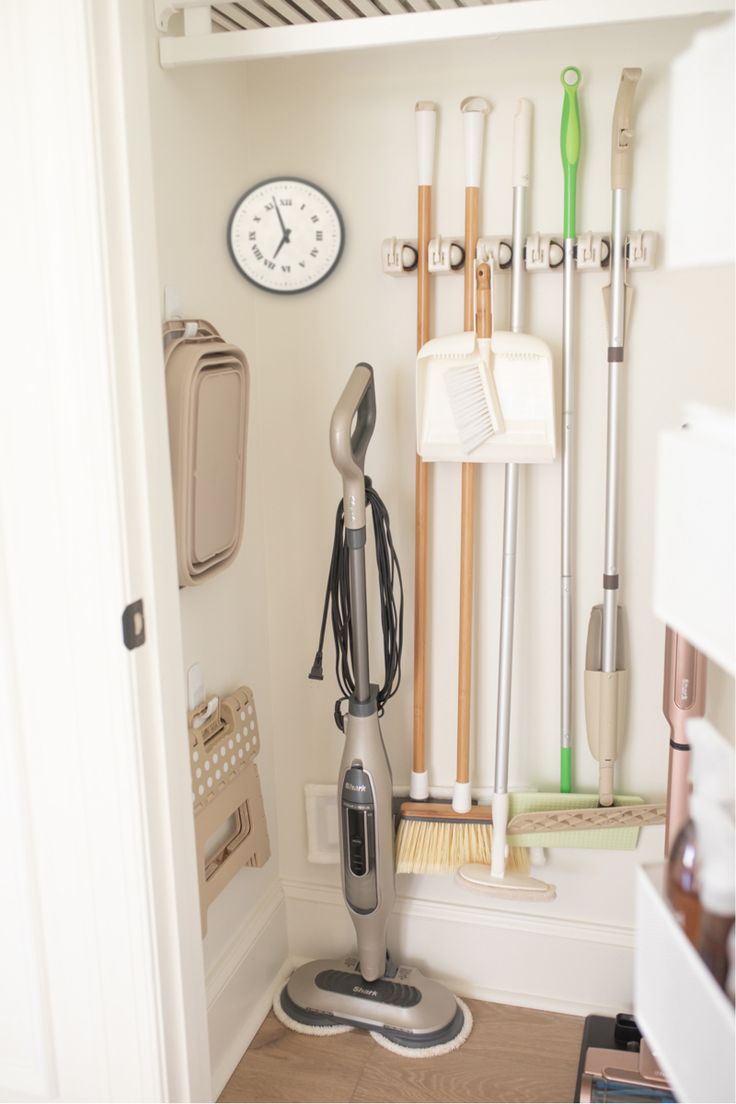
{"hour": 6, "minute": 57}
